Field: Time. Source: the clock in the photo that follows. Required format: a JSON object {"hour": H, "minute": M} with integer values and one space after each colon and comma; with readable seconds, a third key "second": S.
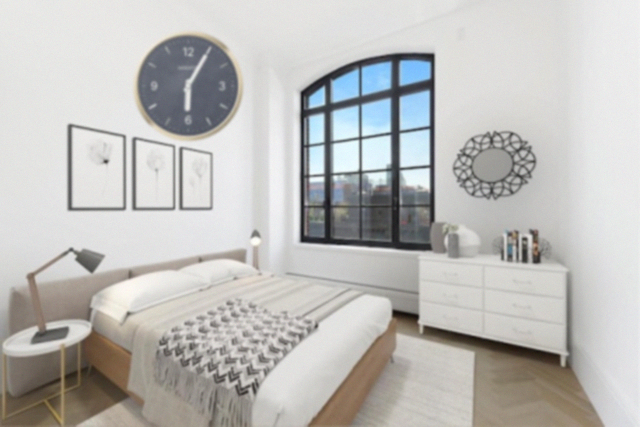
{"hour": 6, "minute": 5}
